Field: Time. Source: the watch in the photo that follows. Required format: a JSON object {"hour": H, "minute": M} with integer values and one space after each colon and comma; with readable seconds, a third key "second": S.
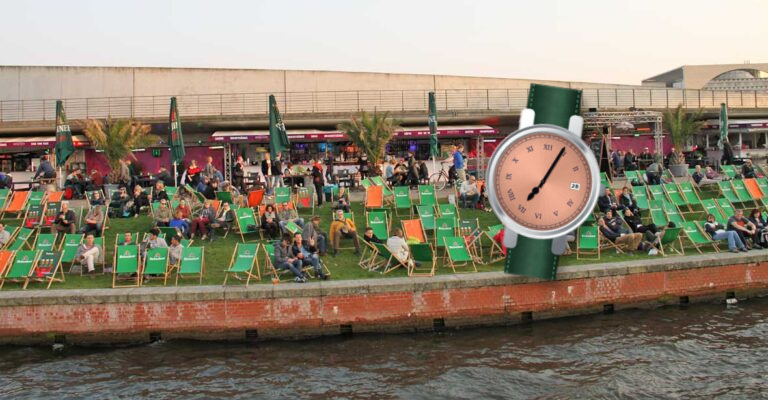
{"hour": 7, "minute": 4}
